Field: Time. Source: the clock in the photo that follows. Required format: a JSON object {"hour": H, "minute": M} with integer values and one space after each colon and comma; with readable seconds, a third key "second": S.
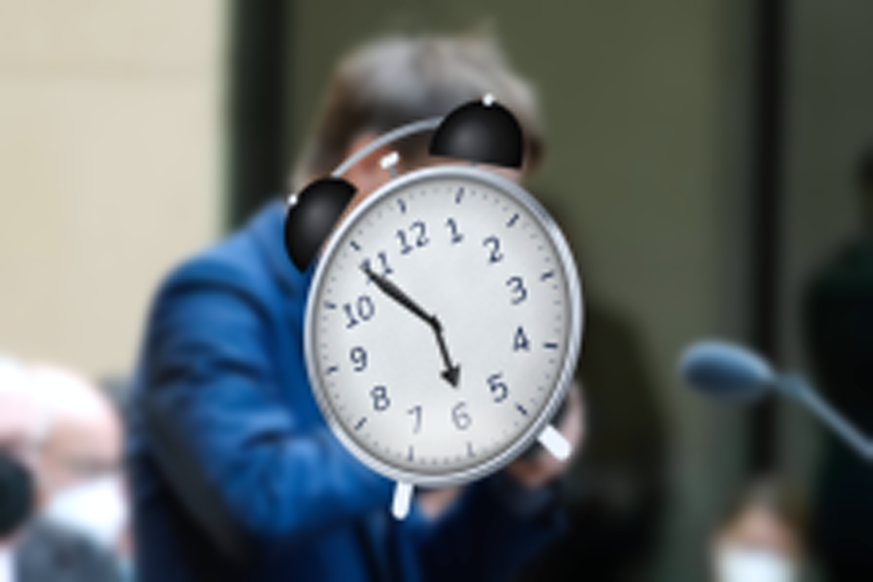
{"hour": 5, "minute": 54}
